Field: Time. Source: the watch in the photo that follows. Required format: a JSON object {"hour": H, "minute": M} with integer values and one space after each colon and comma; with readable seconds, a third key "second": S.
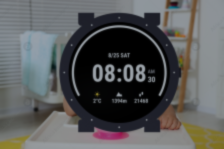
{"hour": 8, "minute": 8}
